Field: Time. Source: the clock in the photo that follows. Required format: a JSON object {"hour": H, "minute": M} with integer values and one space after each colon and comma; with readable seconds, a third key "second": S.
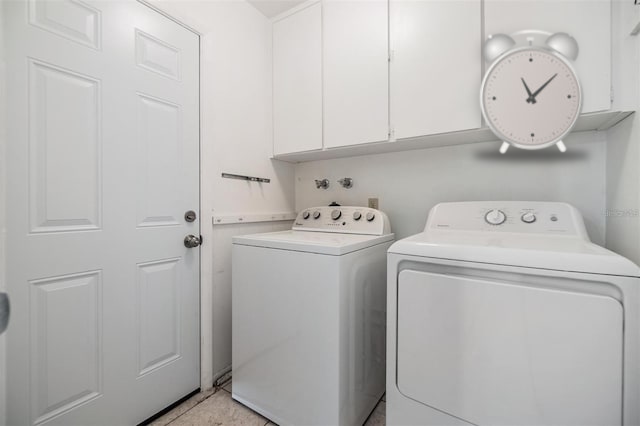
{"hour": 11, "minute": 8}
